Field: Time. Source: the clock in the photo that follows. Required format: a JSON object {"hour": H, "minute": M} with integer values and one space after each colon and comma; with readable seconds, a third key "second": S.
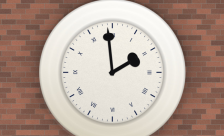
{"hour": 1, "minute": 59}
